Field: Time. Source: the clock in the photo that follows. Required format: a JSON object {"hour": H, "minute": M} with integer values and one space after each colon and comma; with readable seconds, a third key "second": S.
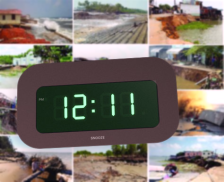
{"hour": 12, "minute": 11}
